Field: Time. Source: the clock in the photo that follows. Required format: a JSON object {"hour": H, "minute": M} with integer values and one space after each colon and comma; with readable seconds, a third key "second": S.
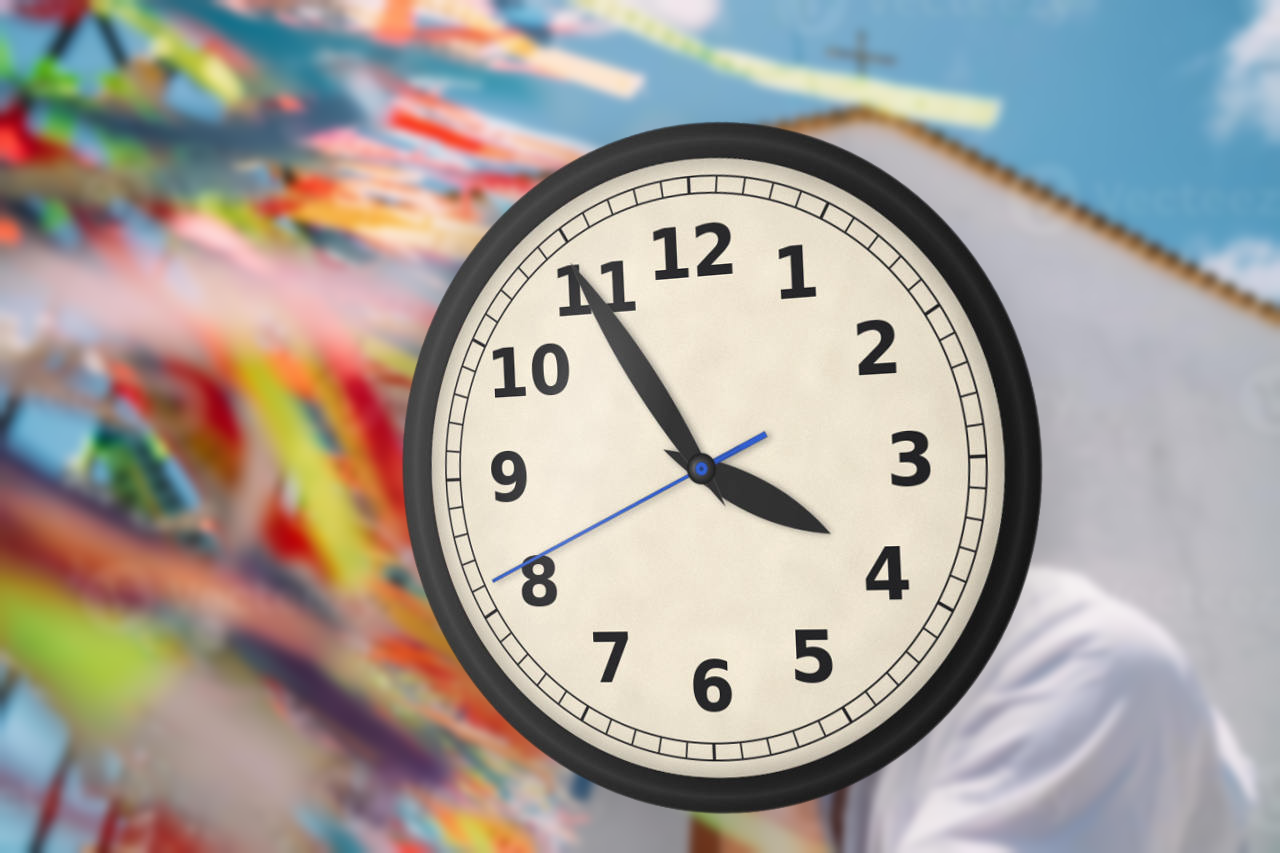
{"hour": 3, "minute": 54, "second": 41}
